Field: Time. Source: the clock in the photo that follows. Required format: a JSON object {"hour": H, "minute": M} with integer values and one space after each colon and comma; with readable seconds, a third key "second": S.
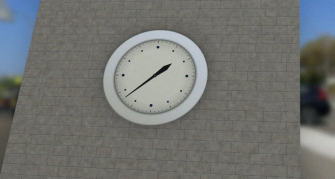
{"hour": 1, "minute": 38}
